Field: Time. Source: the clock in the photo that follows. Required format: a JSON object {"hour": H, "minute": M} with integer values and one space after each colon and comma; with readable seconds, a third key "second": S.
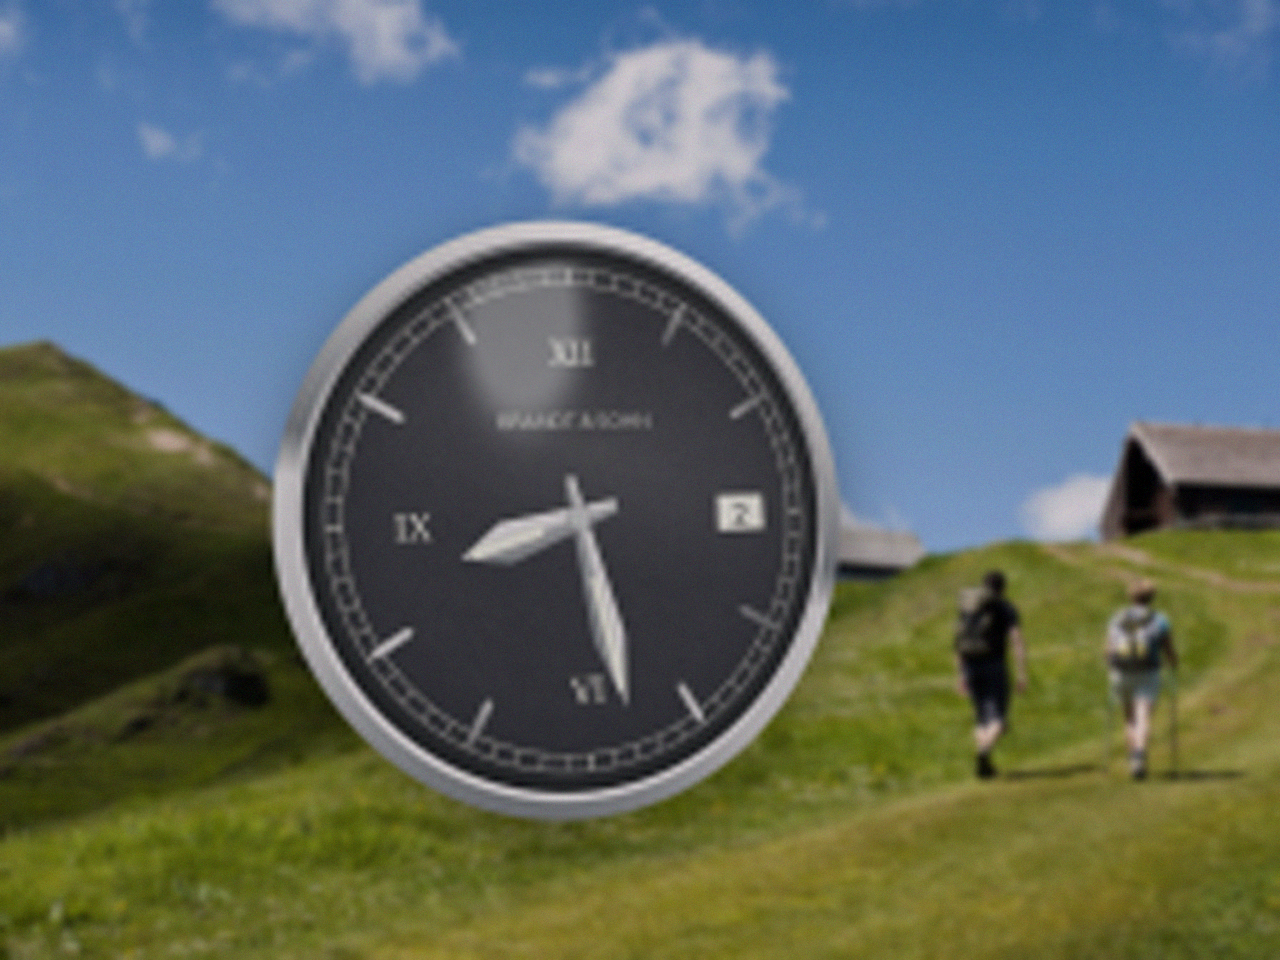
{"hour": 8, "minute": 28}
